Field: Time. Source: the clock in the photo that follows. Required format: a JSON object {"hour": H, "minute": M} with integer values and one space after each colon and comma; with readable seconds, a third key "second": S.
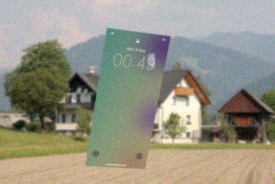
{"hour": 0, "minute": 49}
